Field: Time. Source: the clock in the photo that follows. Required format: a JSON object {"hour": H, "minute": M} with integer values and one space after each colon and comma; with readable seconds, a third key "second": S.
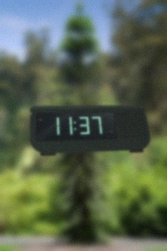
{"hour": 11, "minute": 37}
